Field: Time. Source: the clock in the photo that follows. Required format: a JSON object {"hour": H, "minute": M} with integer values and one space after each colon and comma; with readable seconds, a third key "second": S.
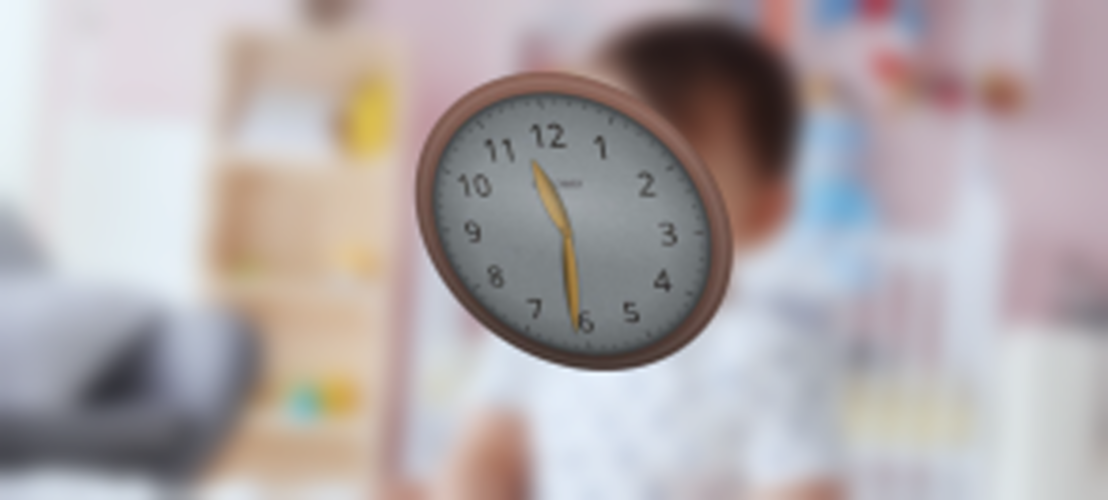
{"hour": 11, "minute": 31}
